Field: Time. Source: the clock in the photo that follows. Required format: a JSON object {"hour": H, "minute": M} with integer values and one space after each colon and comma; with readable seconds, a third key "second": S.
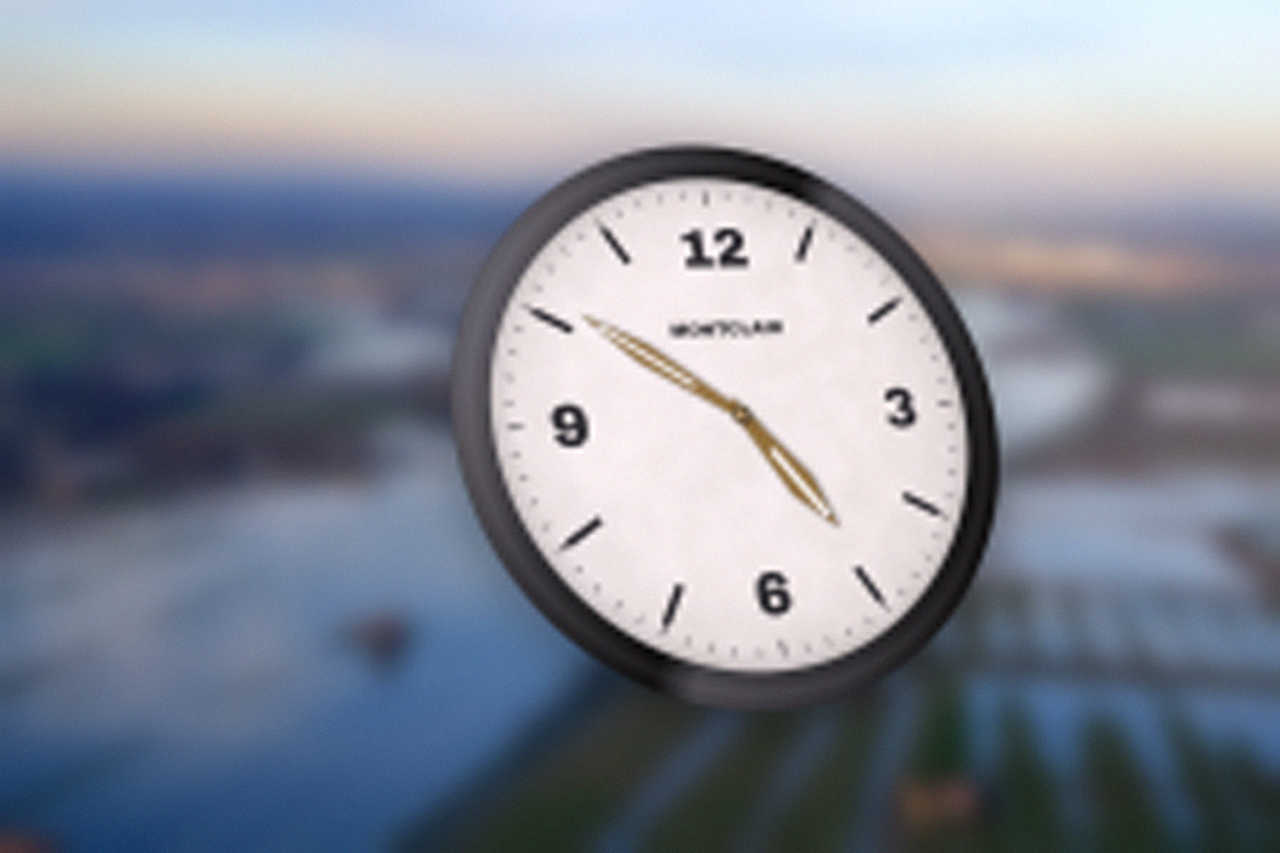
{"hour": 4, "minute": 51}
